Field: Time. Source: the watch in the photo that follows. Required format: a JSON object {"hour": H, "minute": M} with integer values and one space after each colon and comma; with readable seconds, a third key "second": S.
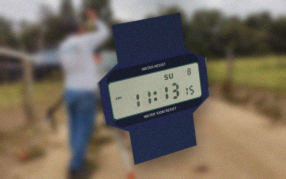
{"hour": 11, "minute": 13, "second": 15}
